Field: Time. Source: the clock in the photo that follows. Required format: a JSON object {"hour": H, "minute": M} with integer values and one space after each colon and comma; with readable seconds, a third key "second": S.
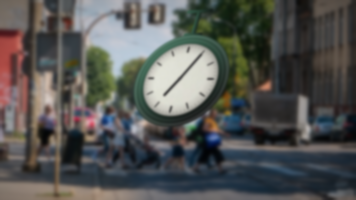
{"hour": 7, "minute": 5}
